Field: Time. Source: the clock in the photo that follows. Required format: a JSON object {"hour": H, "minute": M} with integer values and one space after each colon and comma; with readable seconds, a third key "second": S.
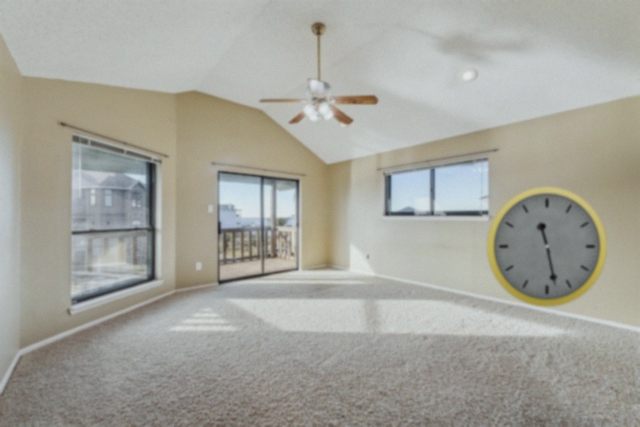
{"hour": 11, "minute": 28}
